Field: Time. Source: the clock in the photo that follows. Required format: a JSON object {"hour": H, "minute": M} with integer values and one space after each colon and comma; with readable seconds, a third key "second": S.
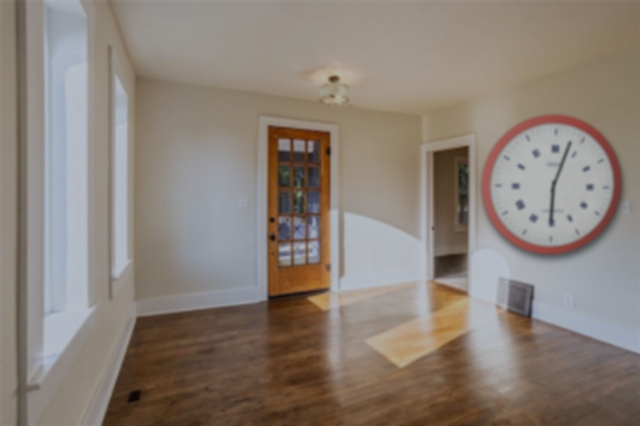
{"hour": 6, "minute": 3}
